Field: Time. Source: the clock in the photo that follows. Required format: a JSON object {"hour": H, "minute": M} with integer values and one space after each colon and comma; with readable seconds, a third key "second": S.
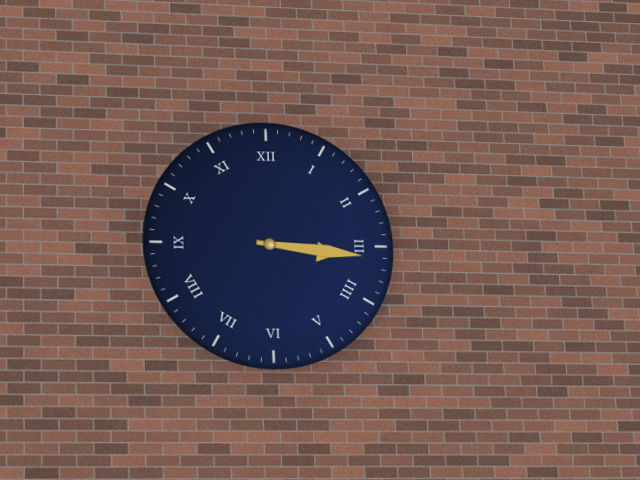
{"hour": 3, "minute": 16}
